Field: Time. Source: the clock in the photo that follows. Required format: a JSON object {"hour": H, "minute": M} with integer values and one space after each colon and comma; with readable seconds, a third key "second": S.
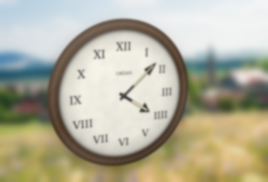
{"hour": 4, "minute": 8}
